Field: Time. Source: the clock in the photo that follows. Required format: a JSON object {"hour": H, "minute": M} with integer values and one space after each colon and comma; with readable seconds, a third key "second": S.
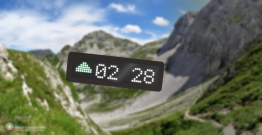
{"hour": 2, "minute": 28}
